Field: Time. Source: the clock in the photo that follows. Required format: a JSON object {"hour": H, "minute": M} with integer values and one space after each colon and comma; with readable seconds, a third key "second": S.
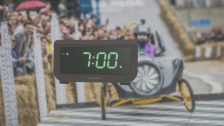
{"hour": 7, "minute": 0}
